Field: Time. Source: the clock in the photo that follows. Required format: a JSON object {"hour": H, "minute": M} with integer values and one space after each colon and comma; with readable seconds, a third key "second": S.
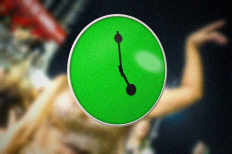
{"hour": 4, "minute": 59}
